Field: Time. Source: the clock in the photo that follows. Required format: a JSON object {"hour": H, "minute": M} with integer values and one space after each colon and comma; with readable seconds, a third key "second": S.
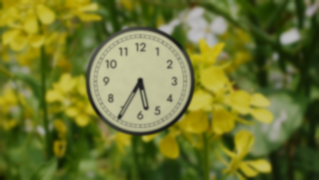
{"hour": 5, "minute": 35}
